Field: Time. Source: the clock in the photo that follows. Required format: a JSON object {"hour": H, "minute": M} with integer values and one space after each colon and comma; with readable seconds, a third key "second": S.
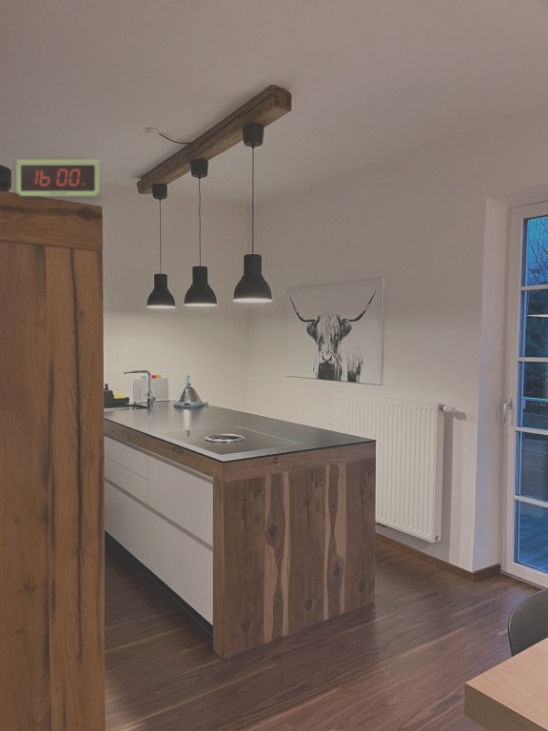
{"hour": 16, "minute": 0}
